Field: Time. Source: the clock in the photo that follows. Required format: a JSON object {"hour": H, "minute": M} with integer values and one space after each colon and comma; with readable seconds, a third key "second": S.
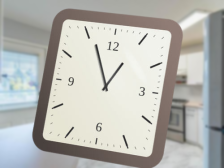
{"hour": 12, "minute": 56}
